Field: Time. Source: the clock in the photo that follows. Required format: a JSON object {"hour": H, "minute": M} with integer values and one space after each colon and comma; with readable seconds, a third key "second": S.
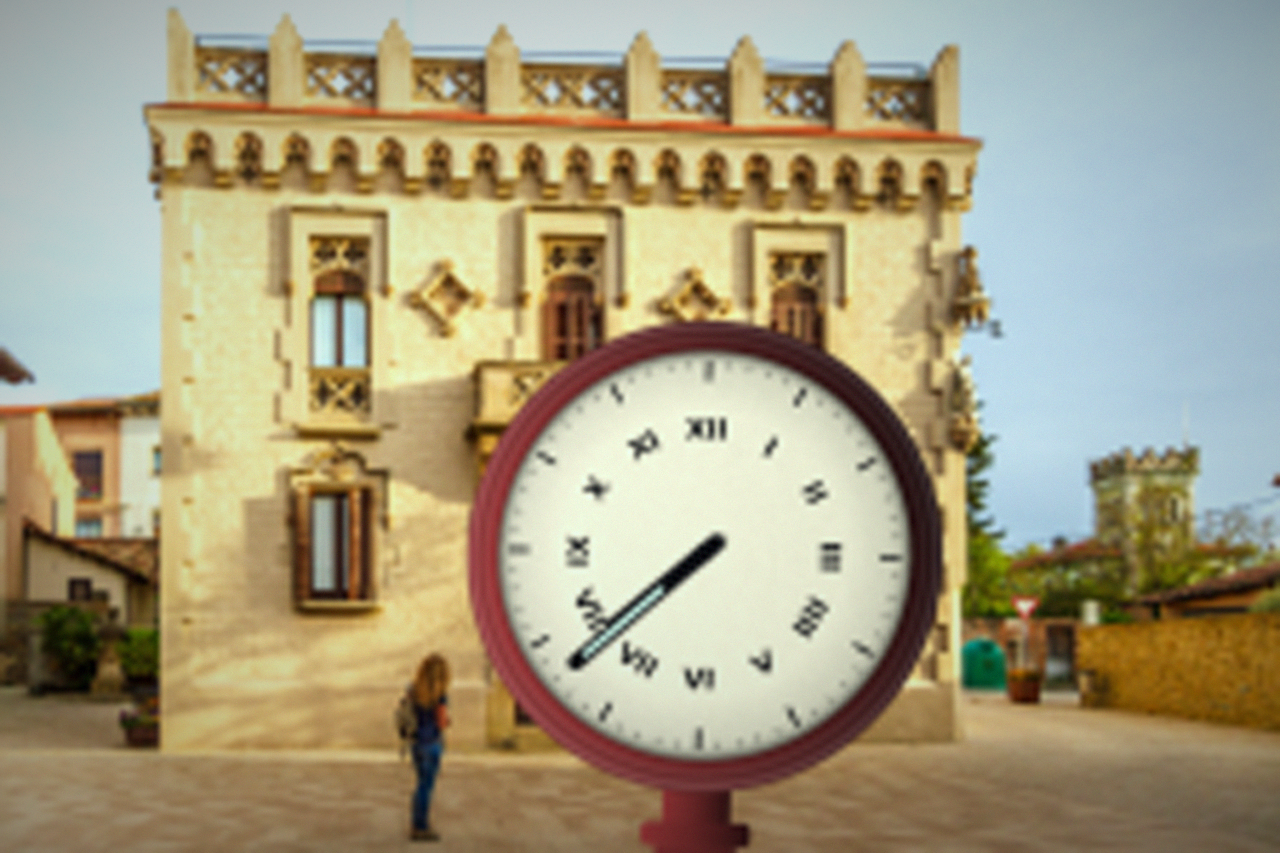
{"hour": 7, "minute": 38}
